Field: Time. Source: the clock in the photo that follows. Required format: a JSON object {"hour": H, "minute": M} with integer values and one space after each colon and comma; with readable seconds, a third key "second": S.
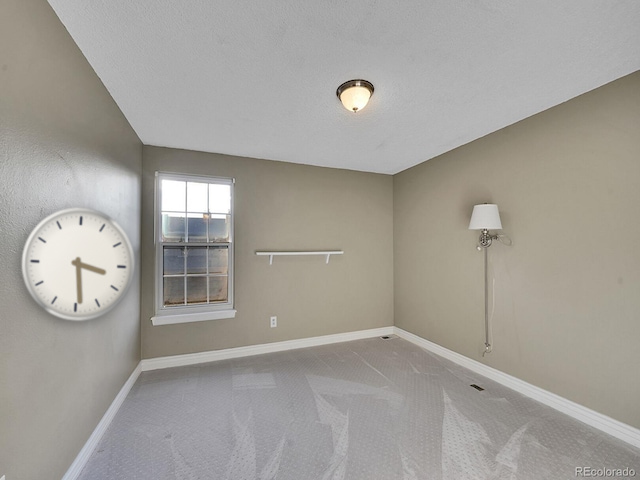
{"hour": 3, "minute": 29}
